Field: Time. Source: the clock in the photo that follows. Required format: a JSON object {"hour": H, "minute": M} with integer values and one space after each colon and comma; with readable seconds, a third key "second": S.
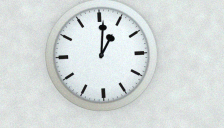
{"hour": 1, "minute": 1}
